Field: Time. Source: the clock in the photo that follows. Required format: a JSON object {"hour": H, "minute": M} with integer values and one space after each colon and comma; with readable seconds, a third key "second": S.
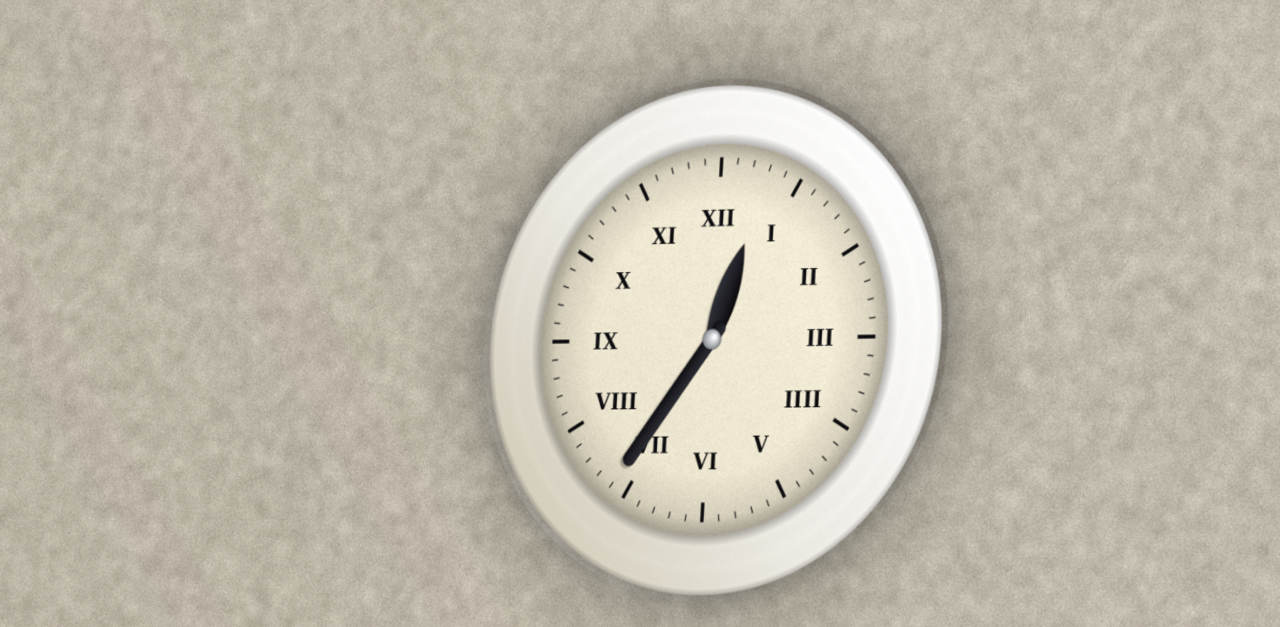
{"hour": 12, "minute": 36}
